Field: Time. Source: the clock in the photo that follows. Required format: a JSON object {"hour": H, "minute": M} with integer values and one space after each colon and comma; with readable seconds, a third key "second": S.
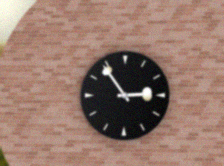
{"hour": 2, "minute": 54}
